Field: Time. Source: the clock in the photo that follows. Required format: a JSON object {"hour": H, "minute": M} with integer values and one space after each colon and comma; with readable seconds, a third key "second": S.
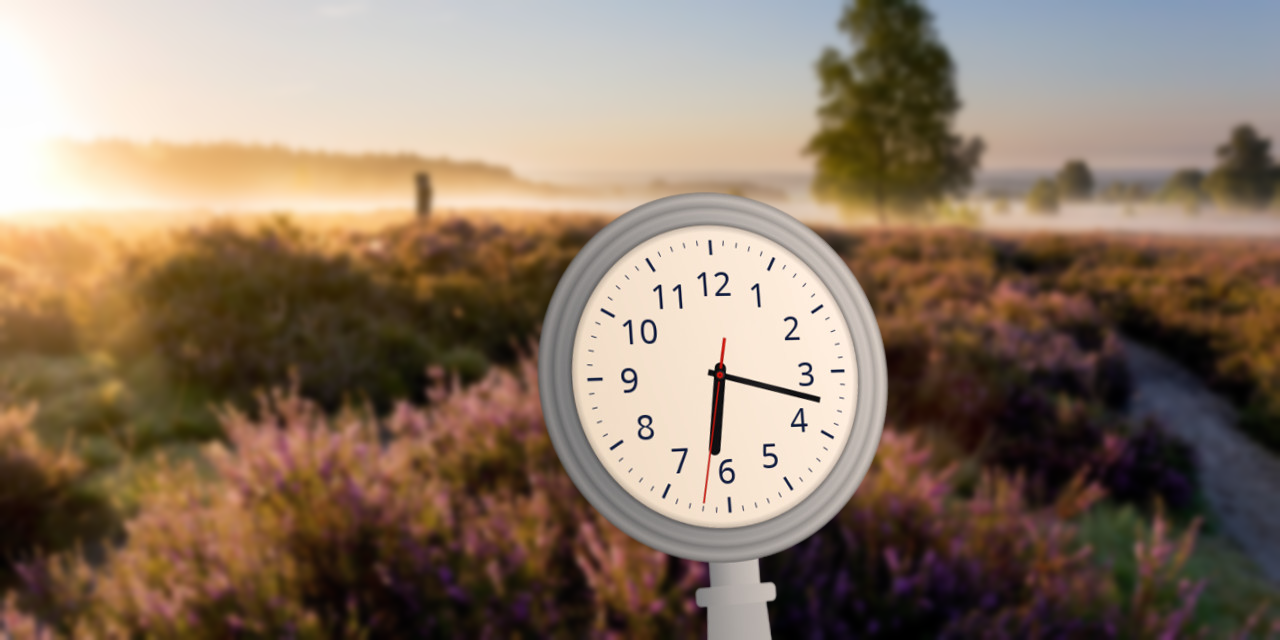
{"hour": 6, "minute": 17, "second": 32}
